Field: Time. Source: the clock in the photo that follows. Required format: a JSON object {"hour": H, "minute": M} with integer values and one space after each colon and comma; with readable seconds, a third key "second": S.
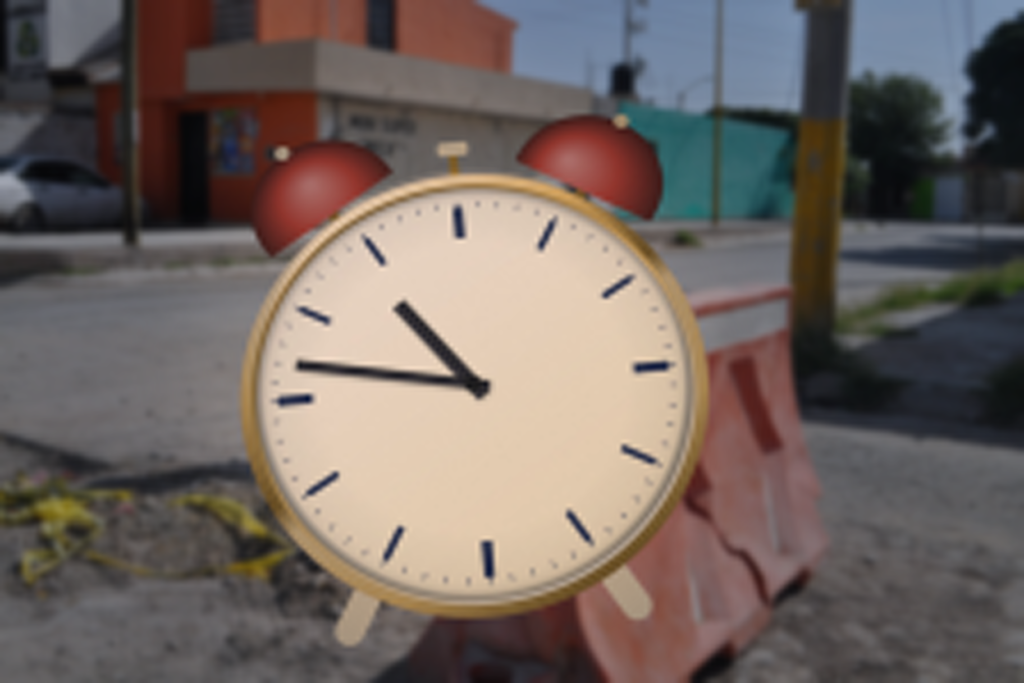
{"hour": 10, "minute": 47}
